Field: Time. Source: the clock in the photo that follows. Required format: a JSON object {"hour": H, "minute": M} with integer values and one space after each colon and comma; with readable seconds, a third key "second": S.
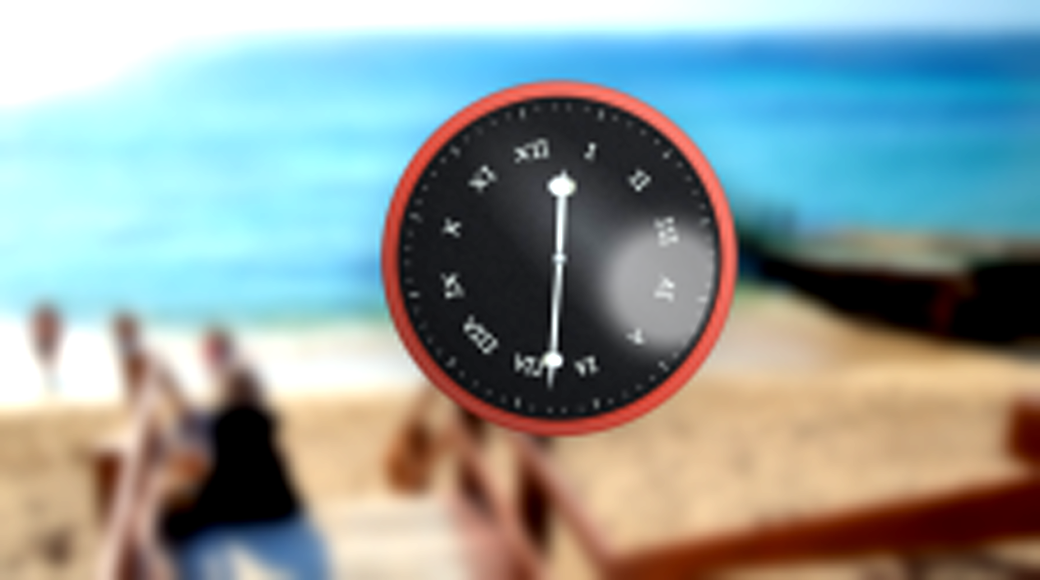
{"hour": 12, "minute": 33}
